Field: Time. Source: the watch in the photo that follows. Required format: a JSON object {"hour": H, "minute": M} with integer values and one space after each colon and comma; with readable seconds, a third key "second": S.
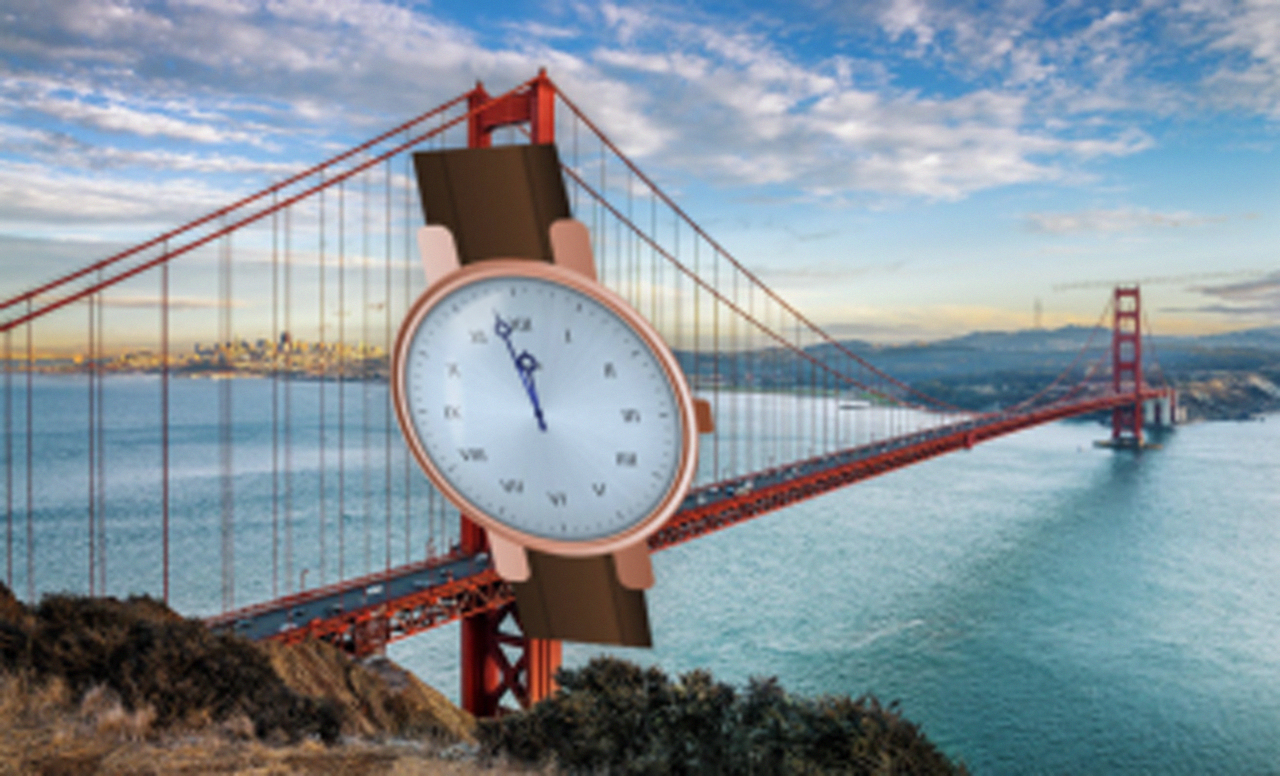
{"hour": 11, "minute": 58}
